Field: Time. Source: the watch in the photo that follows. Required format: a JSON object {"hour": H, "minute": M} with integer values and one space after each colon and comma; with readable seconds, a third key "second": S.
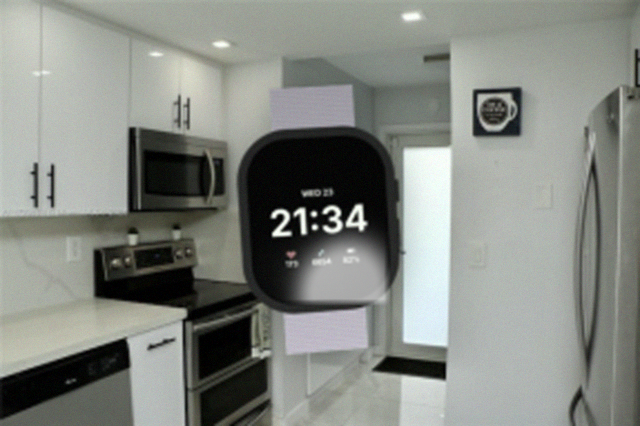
{"hour": 21, "minute": 34}
